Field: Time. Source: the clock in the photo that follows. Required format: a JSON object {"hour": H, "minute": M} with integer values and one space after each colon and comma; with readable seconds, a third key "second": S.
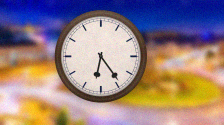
{"hour": 6, "minute": 24}
